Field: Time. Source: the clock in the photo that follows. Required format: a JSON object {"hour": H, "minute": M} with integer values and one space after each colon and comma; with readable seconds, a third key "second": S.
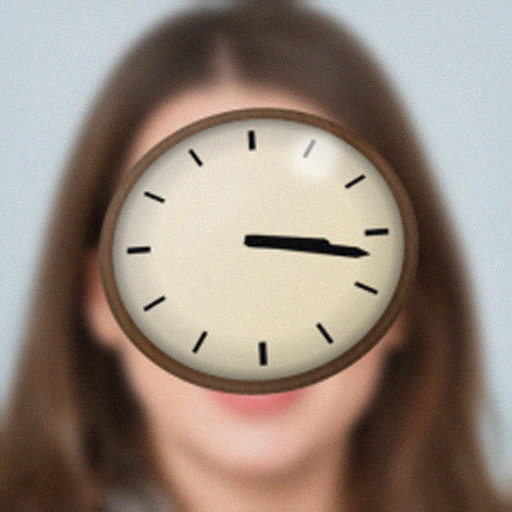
{"hour": 3, "minute": 17}
